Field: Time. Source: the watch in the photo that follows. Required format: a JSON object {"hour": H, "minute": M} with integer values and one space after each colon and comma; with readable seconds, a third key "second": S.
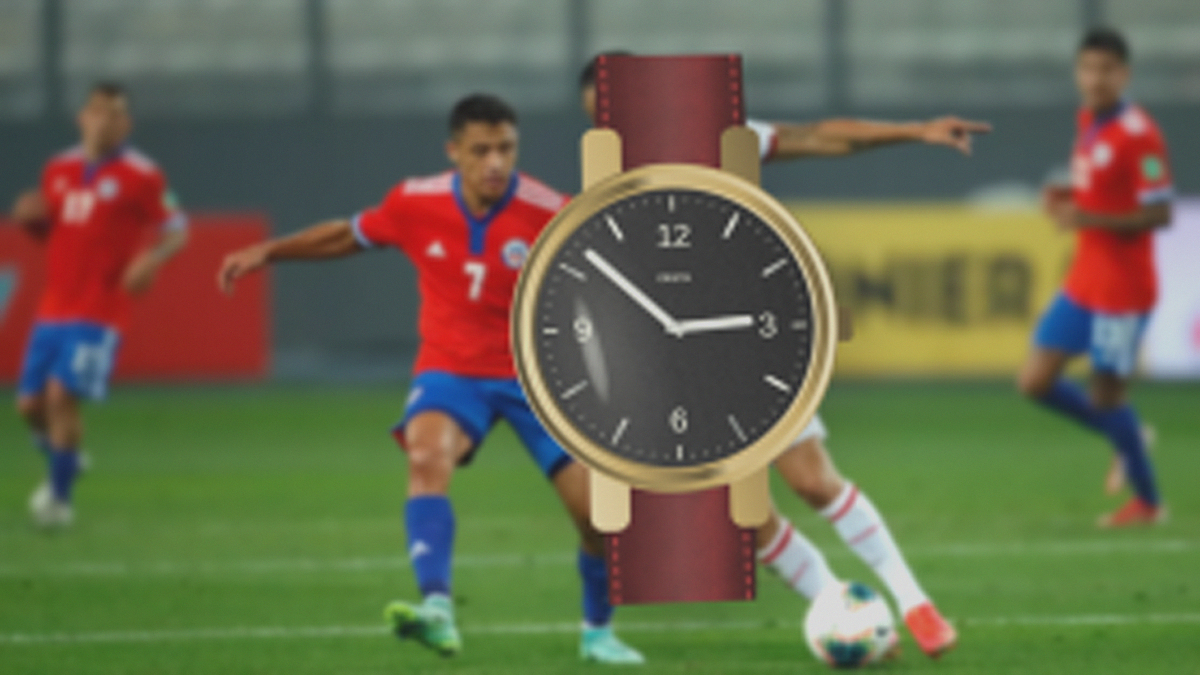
{"hour": 2, "minute": 52}
